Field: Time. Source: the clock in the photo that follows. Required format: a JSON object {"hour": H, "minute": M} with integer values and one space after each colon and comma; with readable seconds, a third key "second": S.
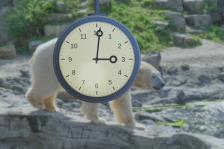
{"hour": 3, "minute": 1}
